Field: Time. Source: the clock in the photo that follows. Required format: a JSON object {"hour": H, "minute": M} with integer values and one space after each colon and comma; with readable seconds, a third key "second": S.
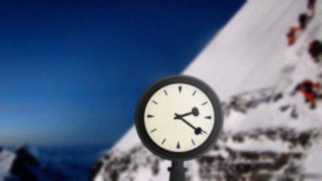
{"hour": 2, "minute": 21}
